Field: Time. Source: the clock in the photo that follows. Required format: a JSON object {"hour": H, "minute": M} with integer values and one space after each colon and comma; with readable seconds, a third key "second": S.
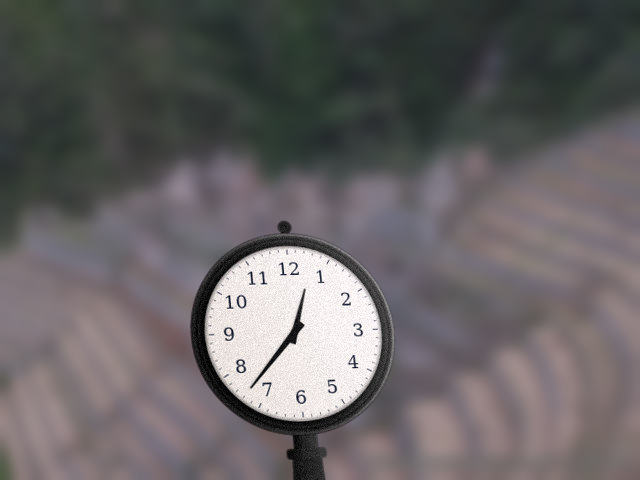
{"hour": 12, "minute": 37}
